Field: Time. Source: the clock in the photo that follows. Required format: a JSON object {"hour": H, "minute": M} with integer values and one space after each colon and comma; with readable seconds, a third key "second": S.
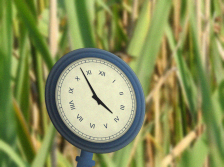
{"hour": 3, "minute": 53}
